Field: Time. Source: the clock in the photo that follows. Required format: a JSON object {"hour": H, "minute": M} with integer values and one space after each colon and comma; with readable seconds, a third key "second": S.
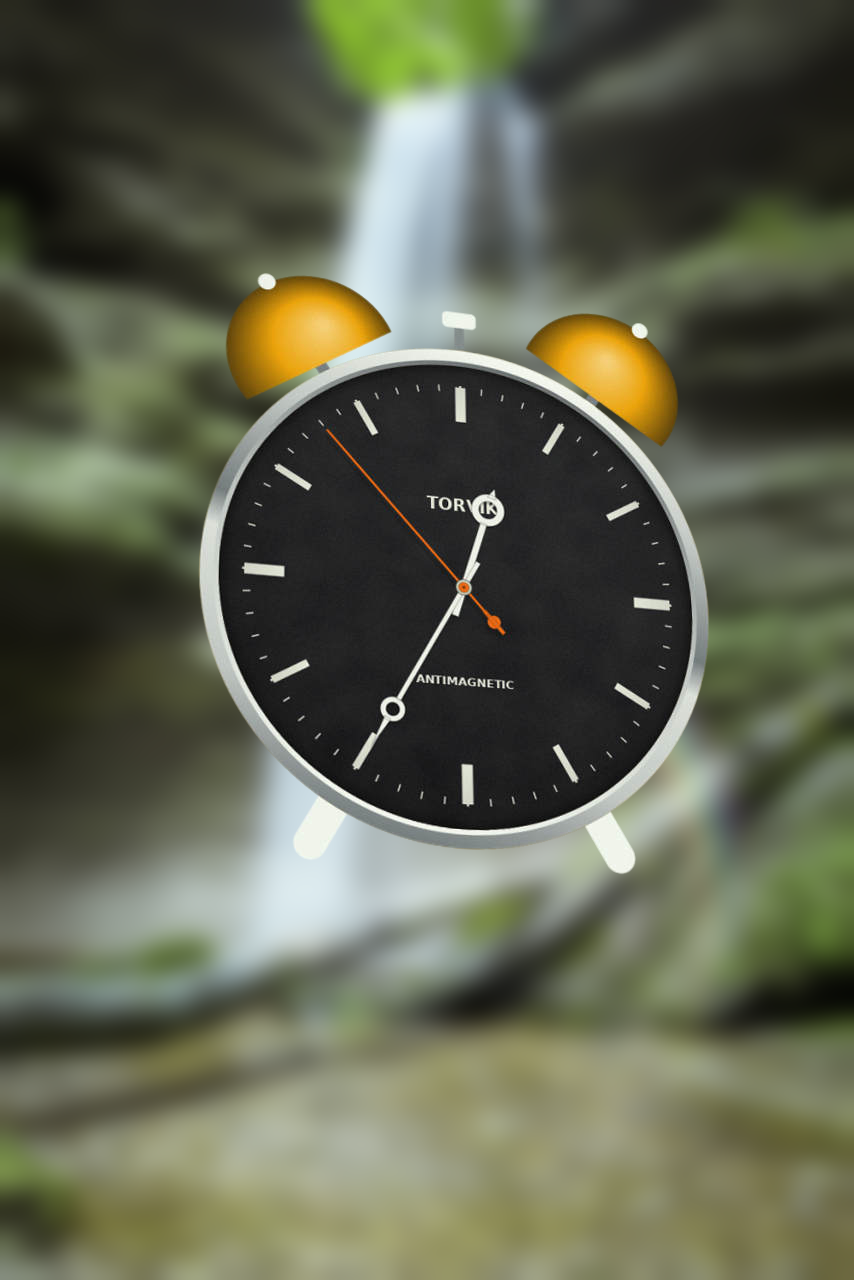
{"hour": 12, "minute": 34, "second": 53}
